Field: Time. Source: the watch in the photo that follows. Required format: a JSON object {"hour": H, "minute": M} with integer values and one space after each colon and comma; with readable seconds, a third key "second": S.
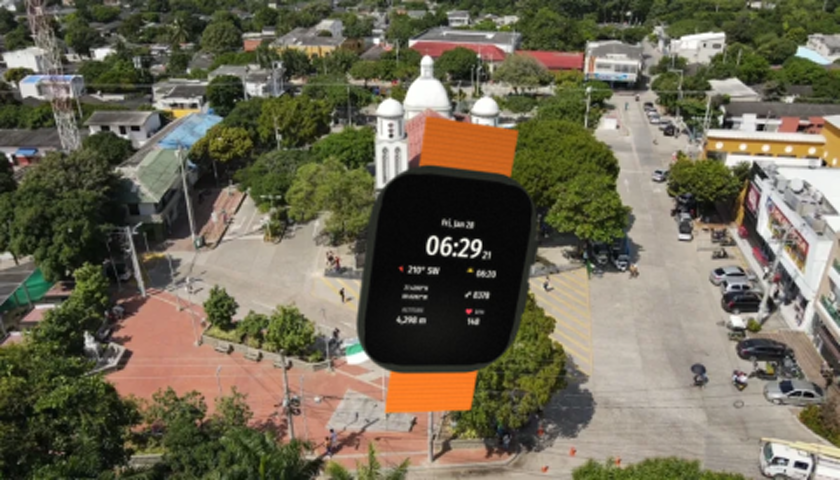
{"hour": 6, "minute": 29}
